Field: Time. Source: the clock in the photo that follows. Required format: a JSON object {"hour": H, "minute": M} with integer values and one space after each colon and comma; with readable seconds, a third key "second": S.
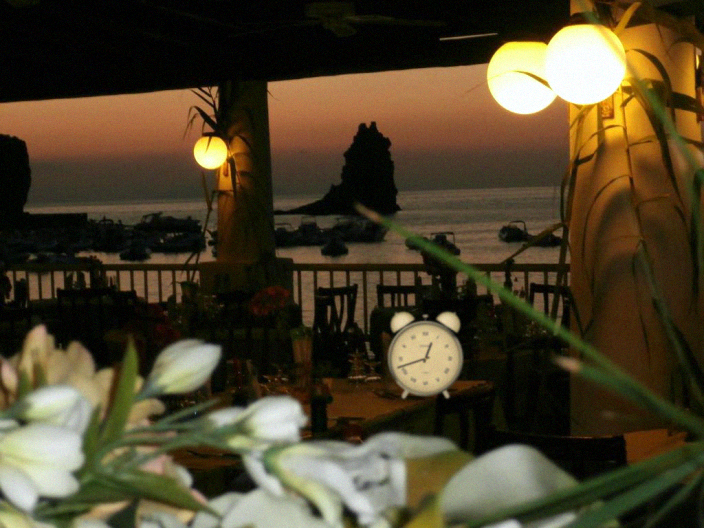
{"hour": 12, "minute": 42}
